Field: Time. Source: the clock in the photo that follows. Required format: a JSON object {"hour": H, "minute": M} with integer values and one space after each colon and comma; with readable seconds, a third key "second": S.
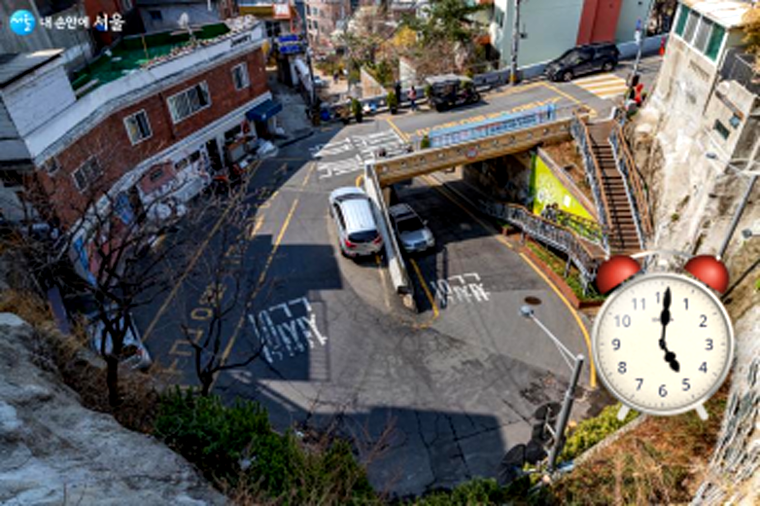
{"hour": 5, "minute": 1}
